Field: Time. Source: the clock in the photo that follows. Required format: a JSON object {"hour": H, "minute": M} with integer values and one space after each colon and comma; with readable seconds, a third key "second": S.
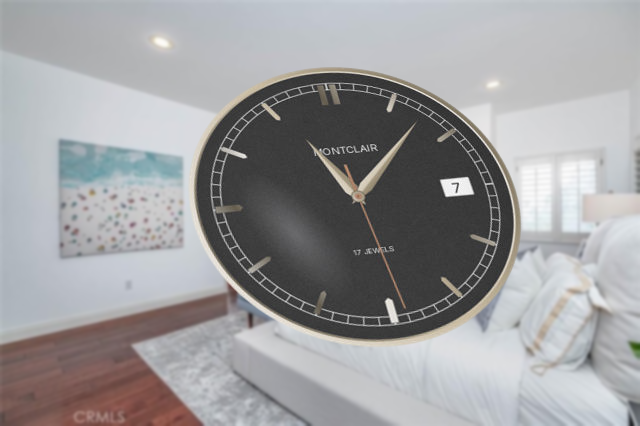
{"hour": 11, "minute": 7, "second": 29}
